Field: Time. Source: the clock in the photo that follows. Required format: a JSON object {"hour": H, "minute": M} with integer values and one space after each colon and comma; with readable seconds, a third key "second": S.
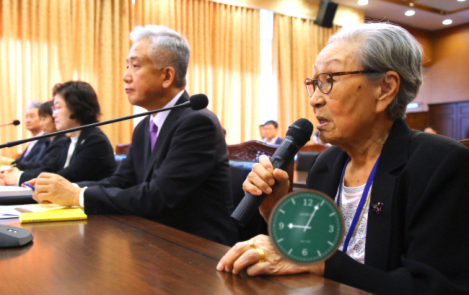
{"hour": 9, "minute": 4}
